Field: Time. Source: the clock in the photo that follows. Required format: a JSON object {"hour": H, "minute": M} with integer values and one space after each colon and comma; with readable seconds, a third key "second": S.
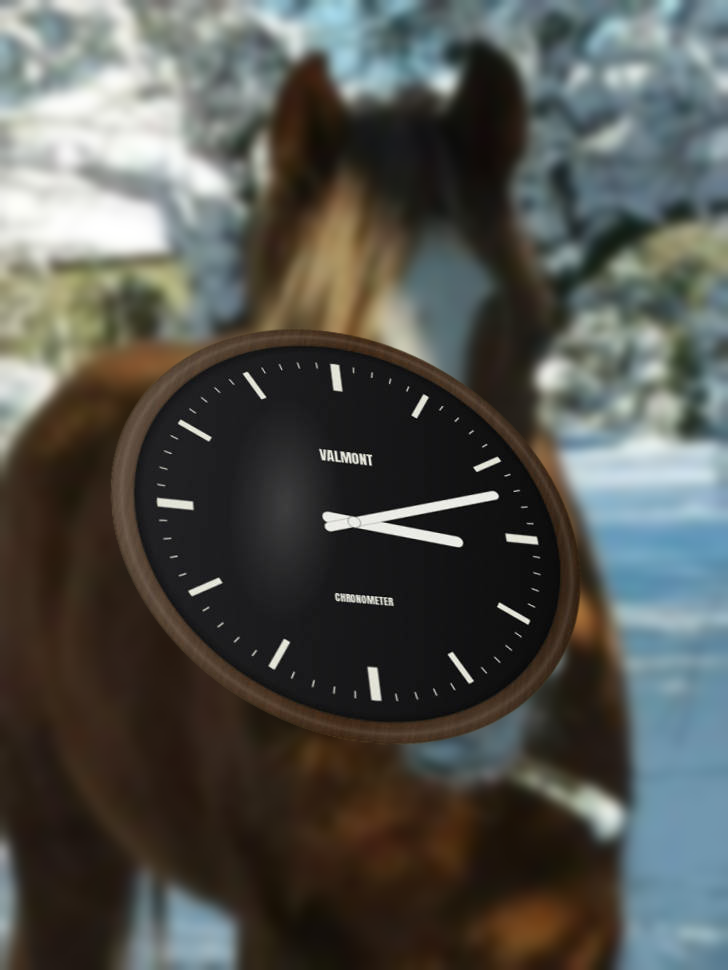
{"hour": 3, "minute": 12}
